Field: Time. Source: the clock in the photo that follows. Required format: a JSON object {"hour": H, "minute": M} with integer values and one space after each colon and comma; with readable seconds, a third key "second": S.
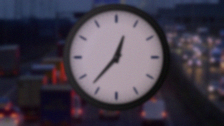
{"hour": 12, "minute": 37}
